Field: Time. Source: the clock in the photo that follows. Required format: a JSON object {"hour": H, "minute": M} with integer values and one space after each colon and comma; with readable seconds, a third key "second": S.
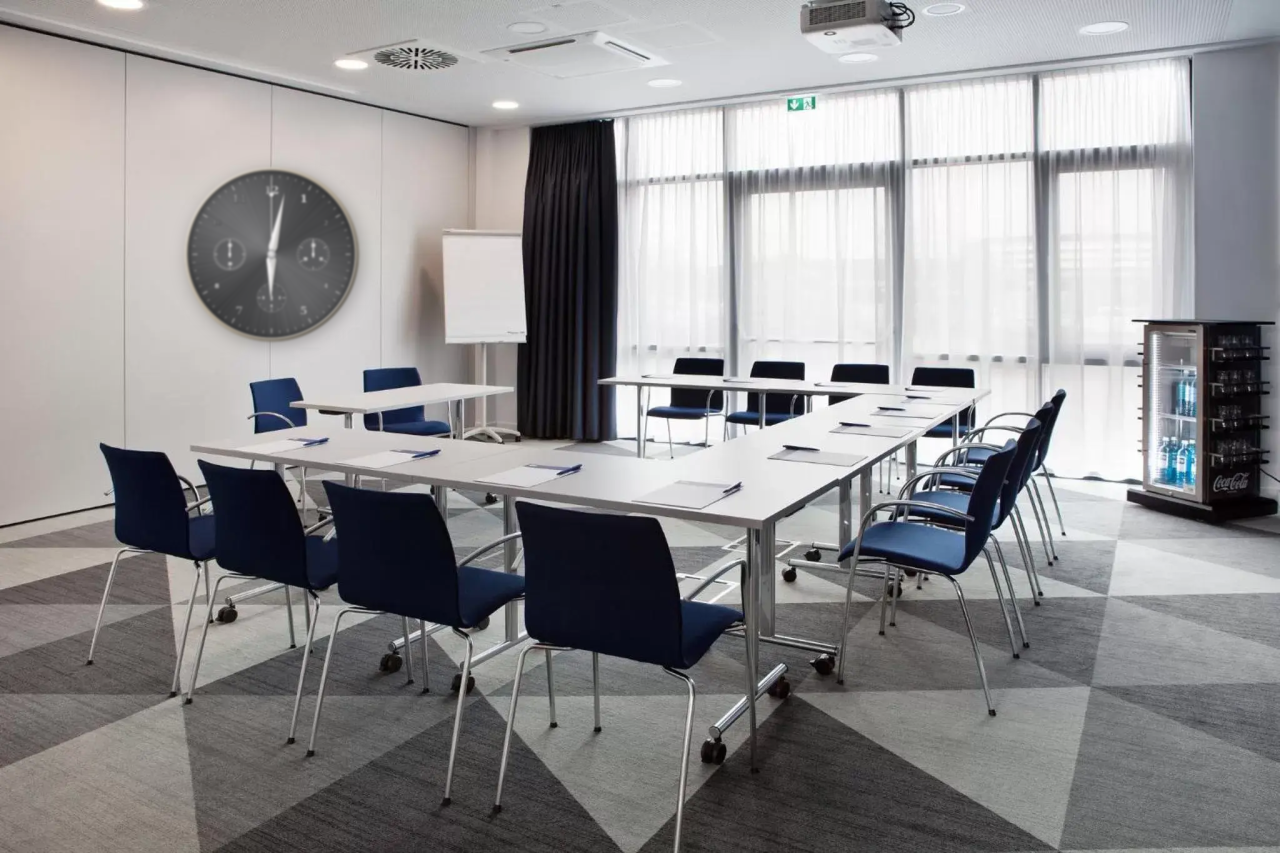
{"hour": 6, "minute": 2}
